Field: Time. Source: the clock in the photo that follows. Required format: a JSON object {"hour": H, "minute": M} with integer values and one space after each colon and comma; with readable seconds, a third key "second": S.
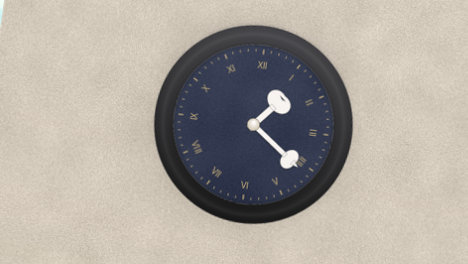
{"hour": 1, "minute": 21}
